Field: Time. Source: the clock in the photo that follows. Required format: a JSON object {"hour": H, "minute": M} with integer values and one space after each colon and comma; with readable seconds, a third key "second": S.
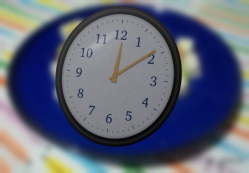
{"hour": 12, "minute": 9}
